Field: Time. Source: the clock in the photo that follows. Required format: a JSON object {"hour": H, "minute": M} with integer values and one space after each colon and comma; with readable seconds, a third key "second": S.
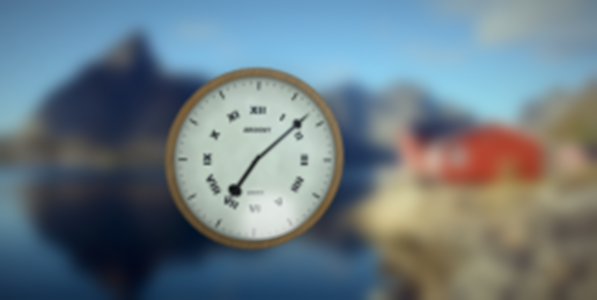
{"hour": 7, "minute": 8}
